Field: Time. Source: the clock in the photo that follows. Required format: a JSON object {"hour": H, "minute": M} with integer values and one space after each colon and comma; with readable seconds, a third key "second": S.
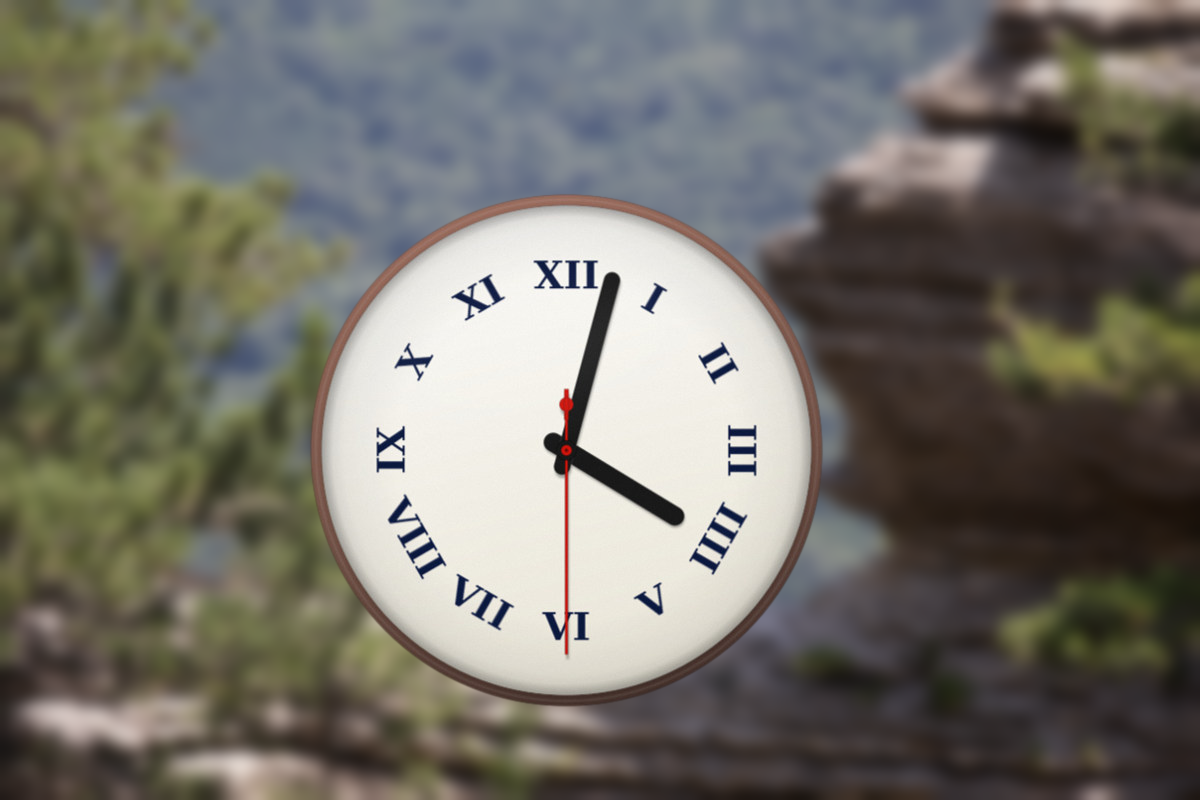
{"hour": 4, "minute": 2, "second": 30}
